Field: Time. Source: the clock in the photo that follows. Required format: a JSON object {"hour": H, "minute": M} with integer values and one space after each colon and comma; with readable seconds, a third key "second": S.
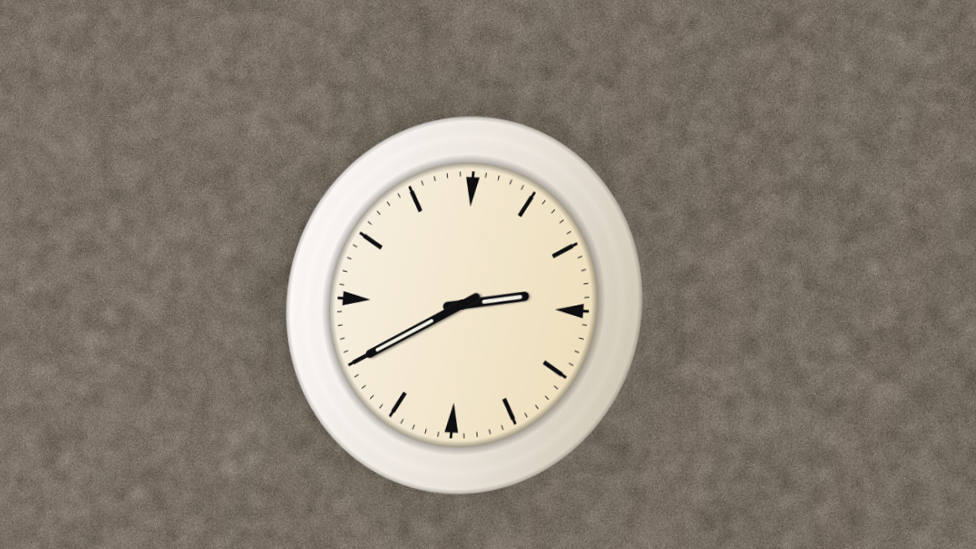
{"hour": 2, "minute": 40}
